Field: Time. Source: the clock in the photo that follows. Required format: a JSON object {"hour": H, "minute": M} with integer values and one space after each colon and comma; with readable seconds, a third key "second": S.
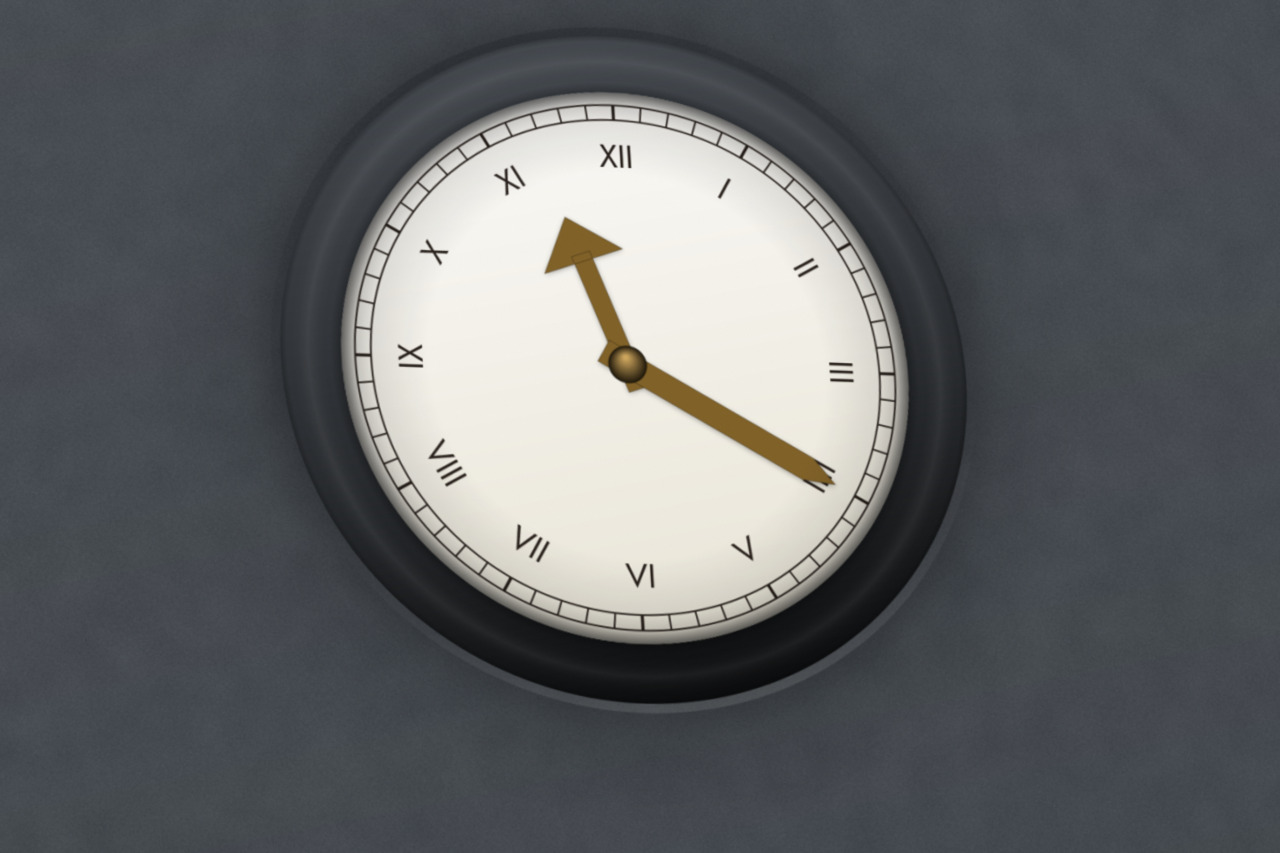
{"hour": 11, "minute": 20}
